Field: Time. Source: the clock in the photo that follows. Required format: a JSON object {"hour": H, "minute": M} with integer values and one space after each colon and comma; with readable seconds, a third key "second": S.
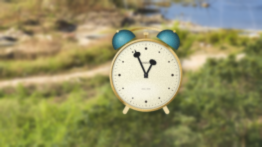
{"hour": 12, "minute": 56}
